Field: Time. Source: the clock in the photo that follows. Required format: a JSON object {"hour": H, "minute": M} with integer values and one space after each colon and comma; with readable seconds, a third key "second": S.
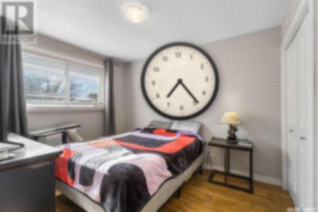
{"hour": 7, "minute": 24}
